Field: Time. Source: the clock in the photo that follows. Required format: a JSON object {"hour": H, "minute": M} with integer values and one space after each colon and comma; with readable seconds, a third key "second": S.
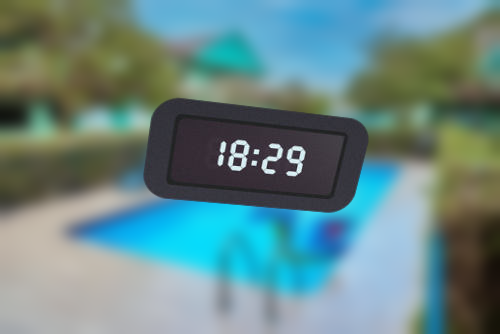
{"hour": 18, "minute": 29}
